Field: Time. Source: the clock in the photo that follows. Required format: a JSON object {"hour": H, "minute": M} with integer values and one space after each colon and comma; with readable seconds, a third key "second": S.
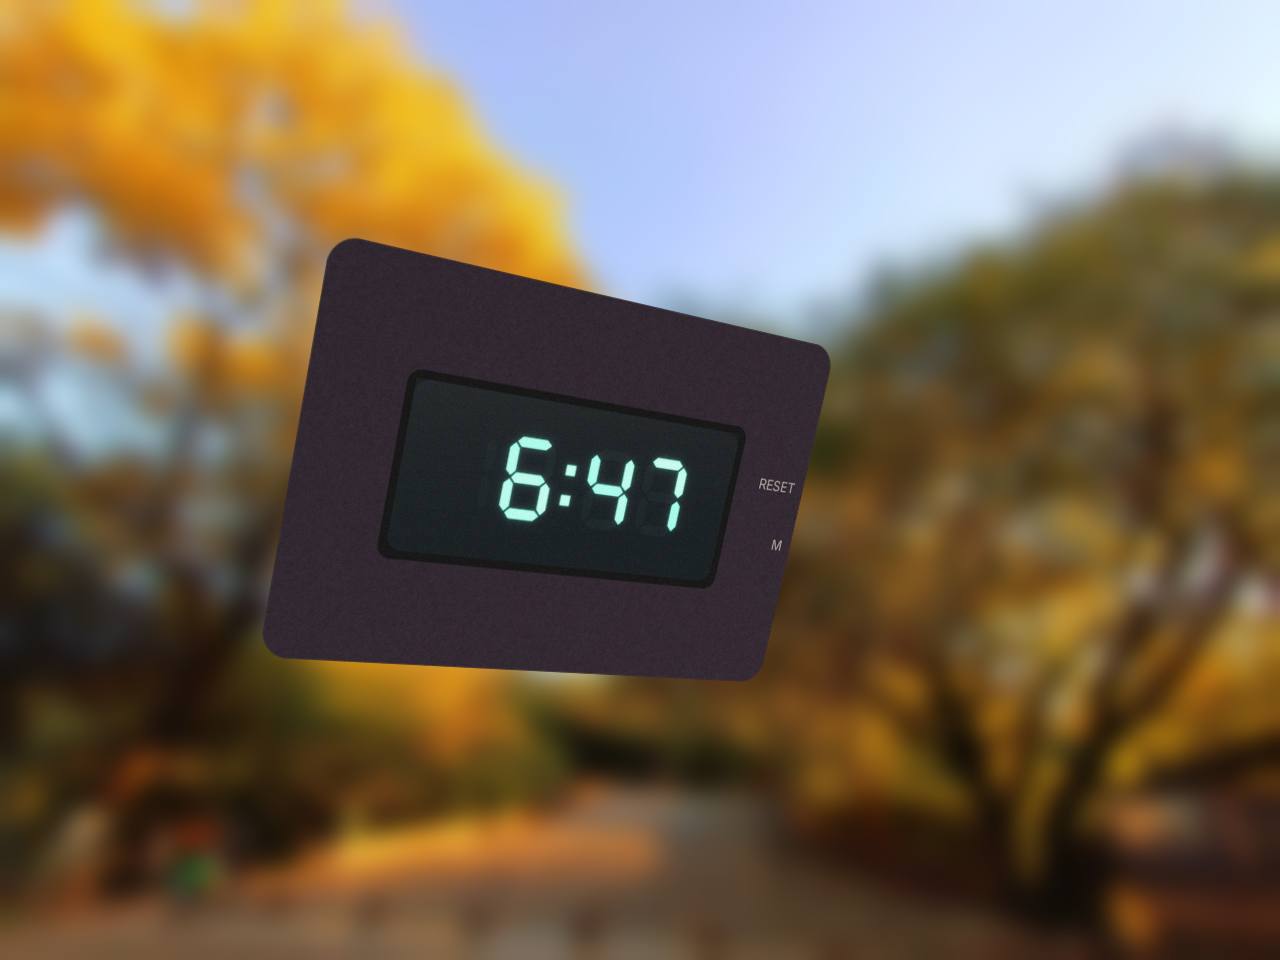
{"hour": 6, "minute": 47}
